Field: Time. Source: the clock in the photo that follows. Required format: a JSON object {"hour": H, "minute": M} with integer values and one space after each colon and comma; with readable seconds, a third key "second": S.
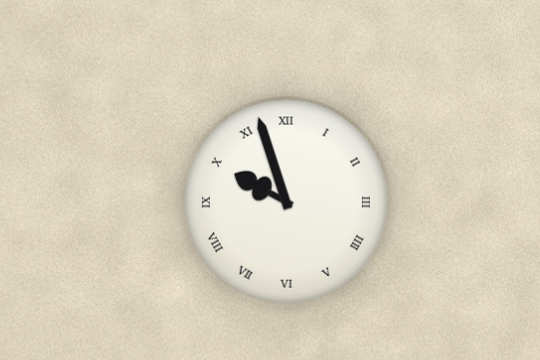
{"hour": 9, "minute": 57}
